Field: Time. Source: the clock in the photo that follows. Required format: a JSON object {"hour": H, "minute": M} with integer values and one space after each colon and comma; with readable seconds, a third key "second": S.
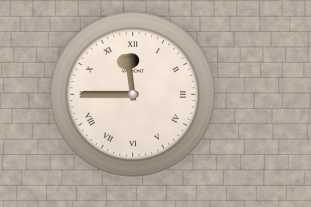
{"hour": 11, "minute": 45}
